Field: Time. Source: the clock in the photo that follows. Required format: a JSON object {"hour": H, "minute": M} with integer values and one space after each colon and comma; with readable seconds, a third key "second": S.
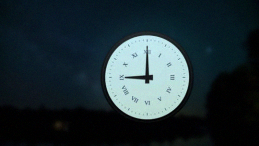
{"hour": 9, "minute": 0}
